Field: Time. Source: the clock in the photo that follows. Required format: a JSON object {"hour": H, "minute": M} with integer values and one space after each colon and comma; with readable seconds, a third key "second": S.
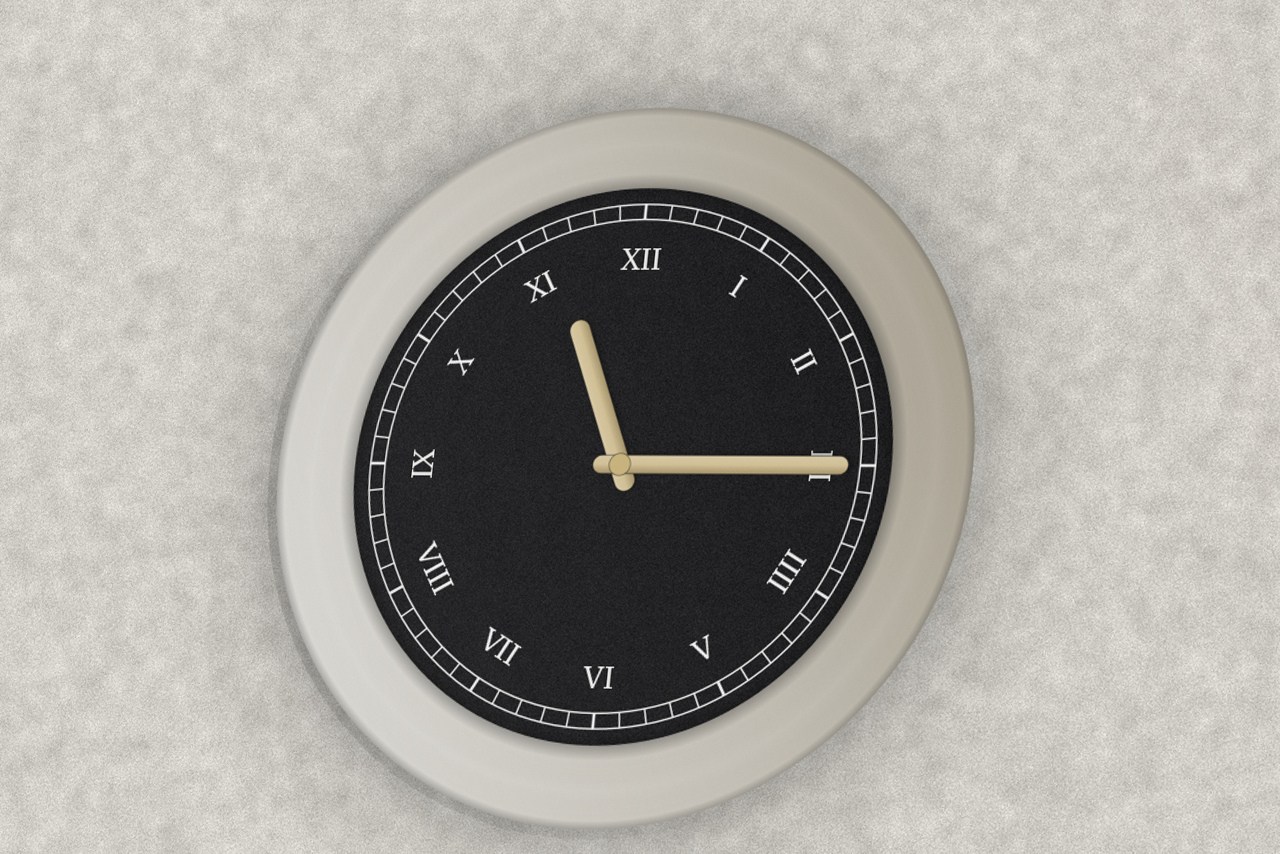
{"hour": 11, "minute": 15}
